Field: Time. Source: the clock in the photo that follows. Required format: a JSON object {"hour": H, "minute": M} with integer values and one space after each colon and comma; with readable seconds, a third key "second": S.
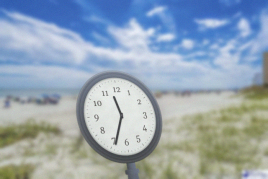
{"hour": 11, "minute": 34}
